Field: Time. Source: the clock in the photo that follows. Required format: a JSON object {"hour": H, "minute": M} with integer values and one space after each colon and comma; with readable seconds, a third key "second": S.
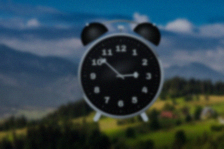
{"hour": 2, "minute": 52}
